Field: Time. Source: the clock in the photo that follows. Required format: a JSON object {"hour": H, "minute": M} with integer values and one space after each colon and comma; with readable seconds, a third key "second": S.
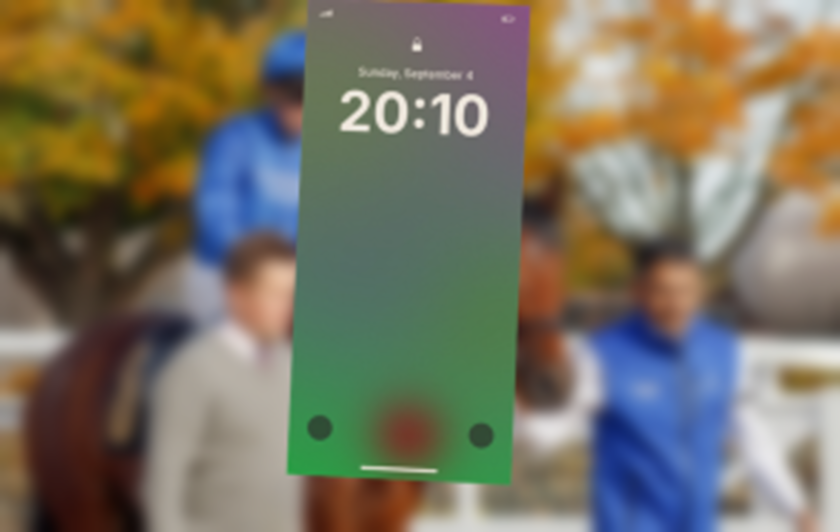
{"hour": 20, "minute": 10}
